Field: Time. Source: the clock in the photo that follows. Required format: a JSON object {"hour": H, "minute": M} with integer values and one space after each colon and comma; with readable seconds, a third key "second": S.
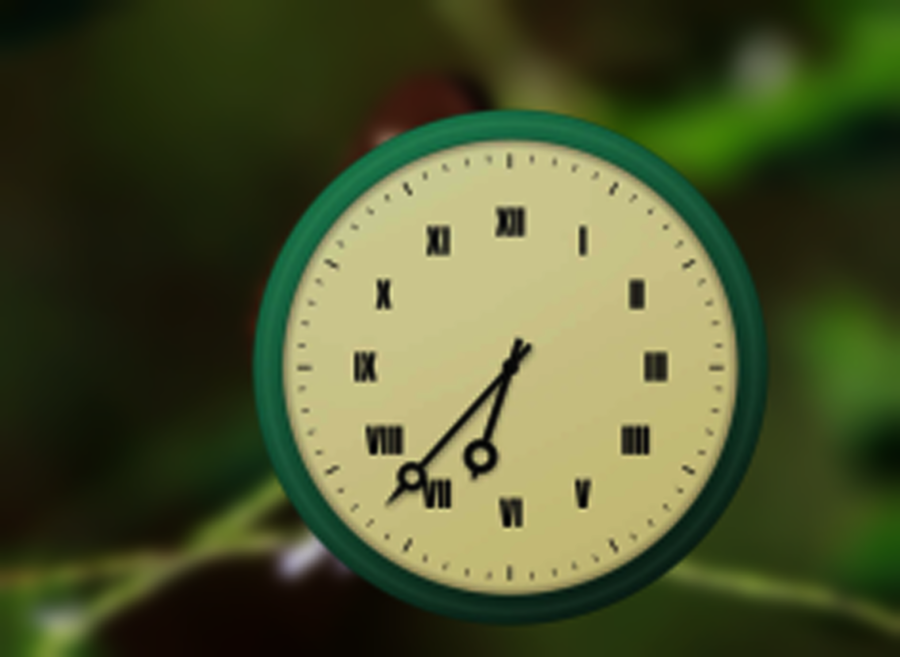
{"hour": 6, "minute": 37}
